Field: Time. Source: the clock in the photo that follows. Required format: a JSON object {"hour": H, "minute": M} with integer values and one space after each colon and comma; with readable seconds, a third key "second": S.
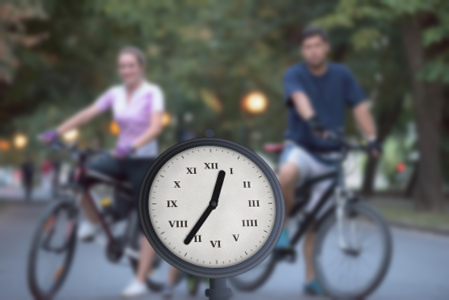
{"hour": 12, "minute": 36}
